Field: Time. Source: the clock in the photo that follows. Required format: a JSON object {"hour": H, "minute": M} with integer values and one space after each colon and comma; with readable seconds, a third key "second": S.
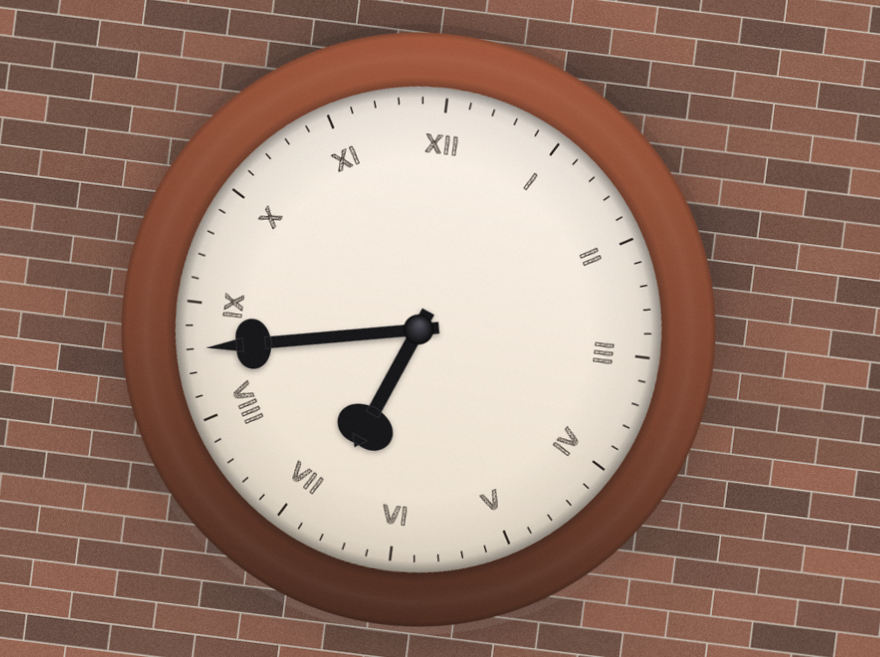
{"hour": 6, "minute": 43}
